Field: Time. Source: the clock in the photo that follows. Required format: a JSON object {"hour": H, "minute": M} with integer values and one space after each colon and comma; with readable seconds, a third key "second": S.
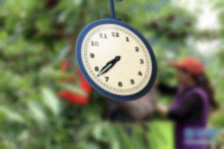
{"hour": 7, "minute": 38}
